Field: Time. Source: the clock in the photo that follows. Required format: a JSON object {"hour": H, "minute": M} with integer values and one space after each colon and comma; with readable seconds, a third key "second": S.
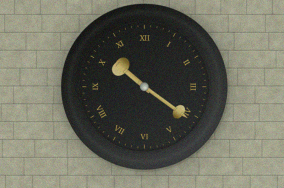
{"hour": 10, "minute": 21}
